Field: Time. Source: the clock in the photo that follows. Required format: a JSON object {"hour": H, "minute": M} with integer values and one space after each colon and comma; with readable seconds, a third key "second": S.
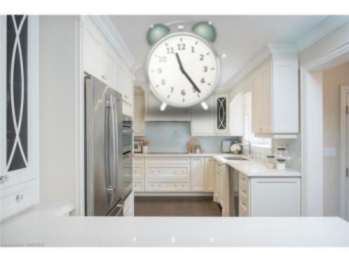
{"hour": 11, "minute": 24}
